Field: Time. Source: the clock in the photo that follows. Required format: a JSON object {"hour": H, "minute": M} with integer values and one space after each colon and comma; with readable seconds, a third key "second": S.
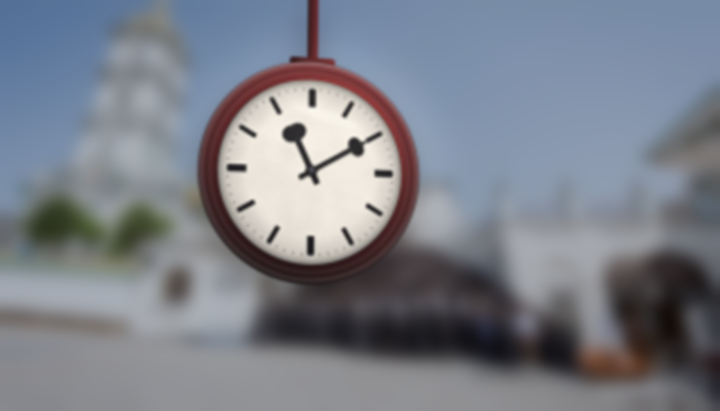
{"hour": 11, "minute": 10}
